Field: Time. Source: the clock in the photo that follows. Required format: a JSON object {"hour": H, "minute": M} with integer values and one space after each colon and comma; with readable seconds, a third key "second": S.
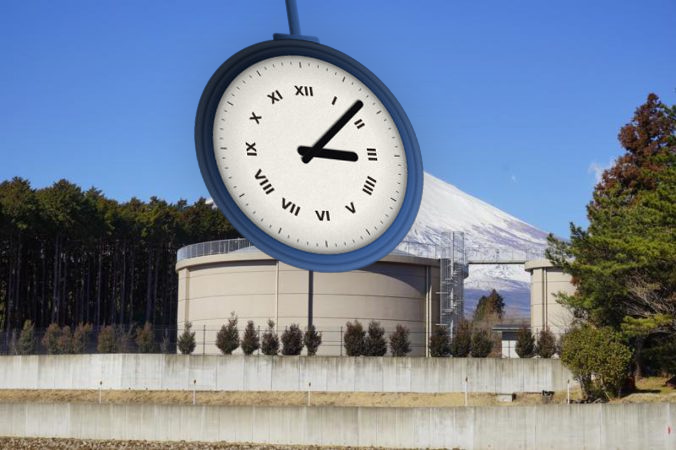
{"hour": 3, "minute": 8}
